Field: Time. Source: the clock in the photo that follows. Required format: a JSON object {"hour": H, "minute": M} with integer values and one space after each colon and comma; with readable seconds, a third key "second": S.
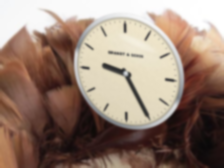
{"hour": 9, "minute": 25}
